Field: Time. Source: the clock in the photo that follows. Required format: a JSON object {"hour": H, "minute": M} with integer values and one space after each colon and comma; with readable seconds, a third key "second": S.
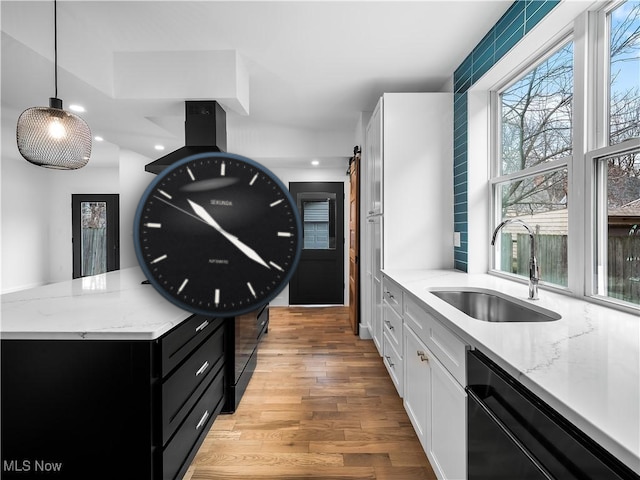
{"hour": 10, "minute": 20, "second": 49}
